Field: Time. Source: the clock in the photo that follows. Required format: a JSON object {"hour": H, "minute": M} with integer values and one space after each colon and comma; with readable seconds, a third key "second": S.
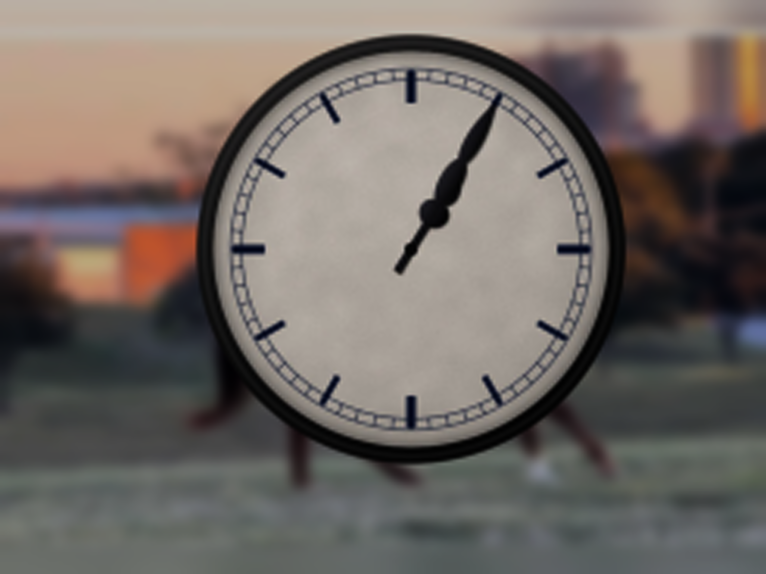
{"hour": 1, "minute": 5}
